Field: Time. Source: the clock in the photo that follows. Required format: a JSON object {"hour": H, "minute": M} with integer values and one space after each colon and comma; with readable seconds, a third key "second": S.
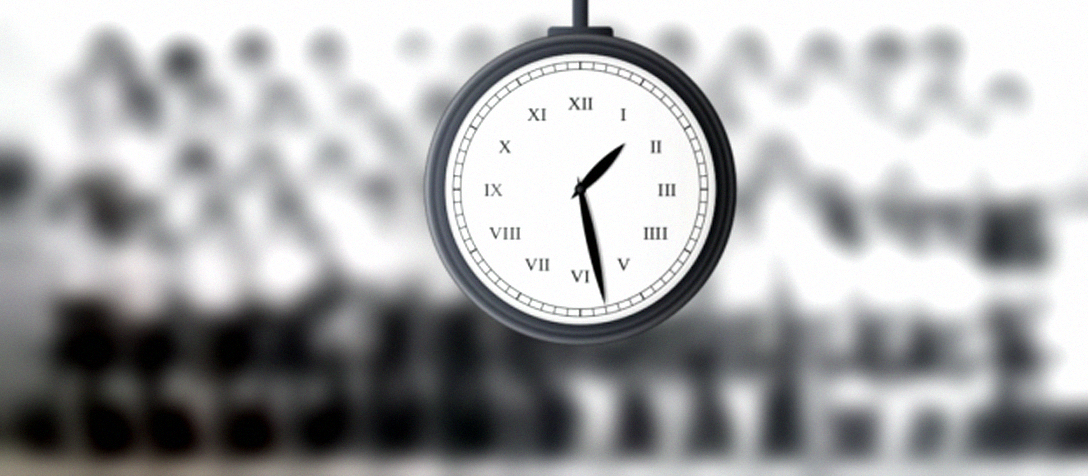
{"hour": 1, "minute": 28}
